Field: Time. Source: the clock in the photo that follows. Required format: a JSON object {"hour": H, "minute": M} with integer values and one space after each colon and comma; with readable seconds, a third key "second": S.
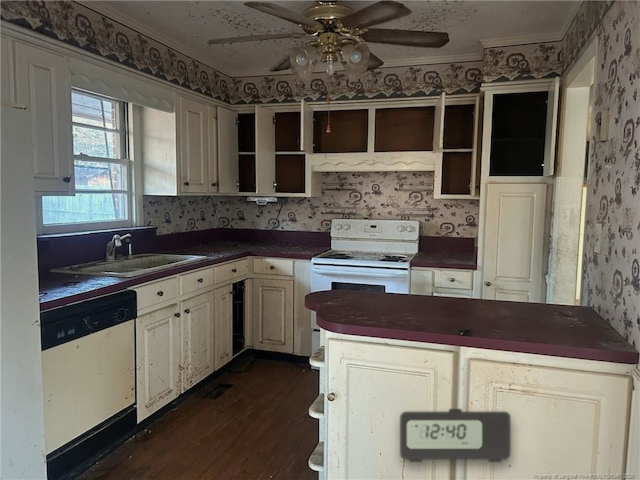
{"hour": 12, "minute": 40}
